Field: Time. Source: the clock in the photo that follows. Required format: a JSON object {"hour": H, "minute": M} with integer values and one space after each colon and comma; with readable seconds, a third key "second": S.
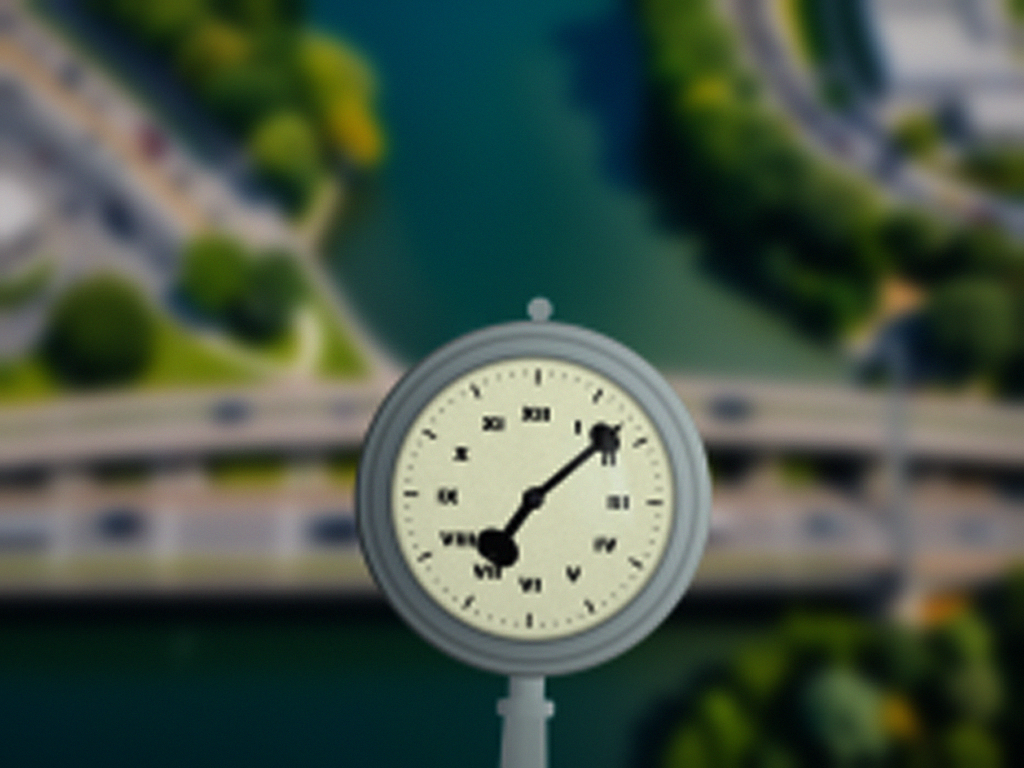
{"hour": 7, "minute": 8}
